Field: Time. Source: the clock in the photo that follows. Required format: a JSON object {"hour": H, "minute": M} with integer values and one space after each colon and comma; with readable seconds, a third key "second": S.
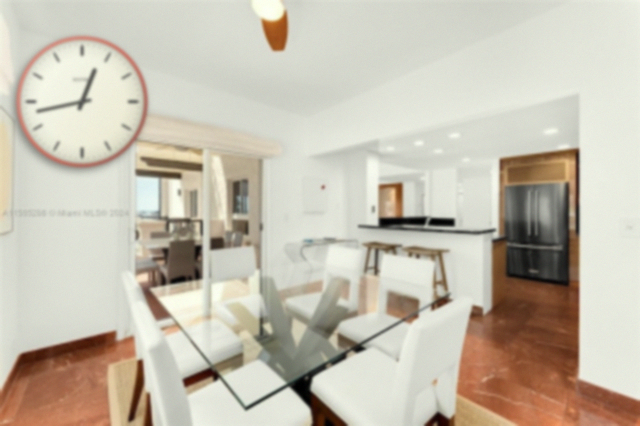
{"hour": 12, "minute": 43}
